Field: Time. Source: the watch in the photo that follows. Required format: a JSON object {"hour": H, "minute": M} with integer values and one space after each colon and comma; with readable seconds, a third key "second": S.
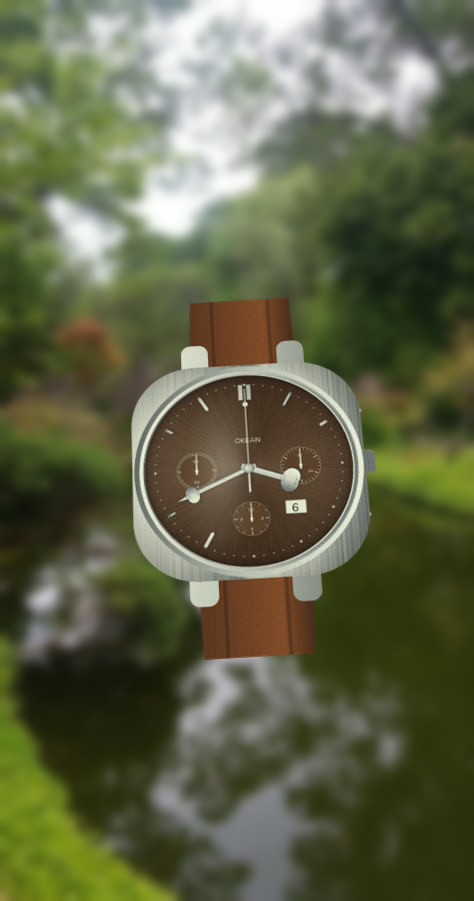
{"hour": 3, "minute": 41}
